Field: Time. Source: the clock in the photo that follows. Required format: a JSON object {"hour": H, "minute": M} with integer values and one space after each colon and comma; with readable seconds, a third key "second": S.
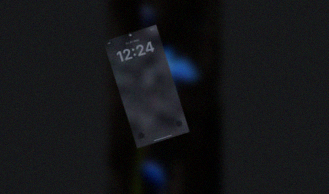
{"hour": 12, "minute": 24}
